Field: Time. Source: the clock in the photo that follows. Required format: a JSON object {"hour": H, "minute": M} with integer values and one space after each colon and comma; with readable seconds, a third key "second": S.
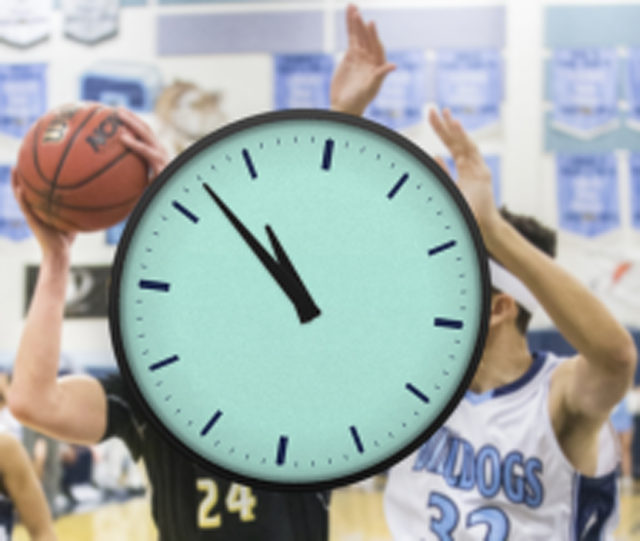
{"hour": 10, "minute": 52}
